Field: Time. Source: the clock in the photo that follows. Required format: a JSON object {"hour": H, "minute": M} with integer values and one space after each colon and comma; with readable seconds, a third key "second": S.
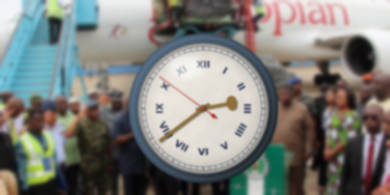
{"hour": 2, "minute": 38, "second": 51}
